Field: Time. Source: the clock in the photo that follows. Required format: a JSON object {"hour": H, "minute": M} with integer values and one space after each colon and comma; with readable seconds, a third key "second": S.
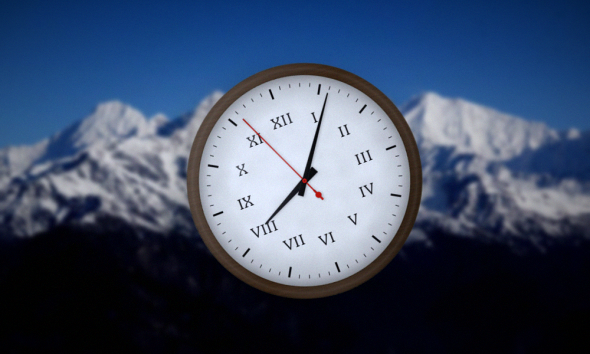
{"hour": 8, "minute": 5, "second": 56}
